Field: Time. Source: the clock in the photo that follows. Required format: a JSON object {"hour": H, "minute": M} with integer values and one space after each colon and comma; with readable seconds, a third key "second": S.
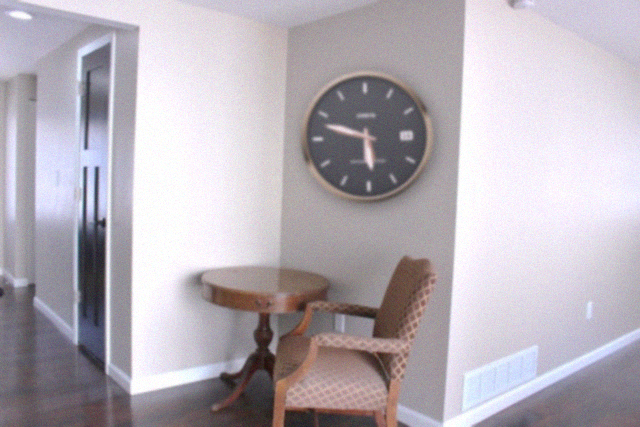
{"hour": 5, "minute": 48}
